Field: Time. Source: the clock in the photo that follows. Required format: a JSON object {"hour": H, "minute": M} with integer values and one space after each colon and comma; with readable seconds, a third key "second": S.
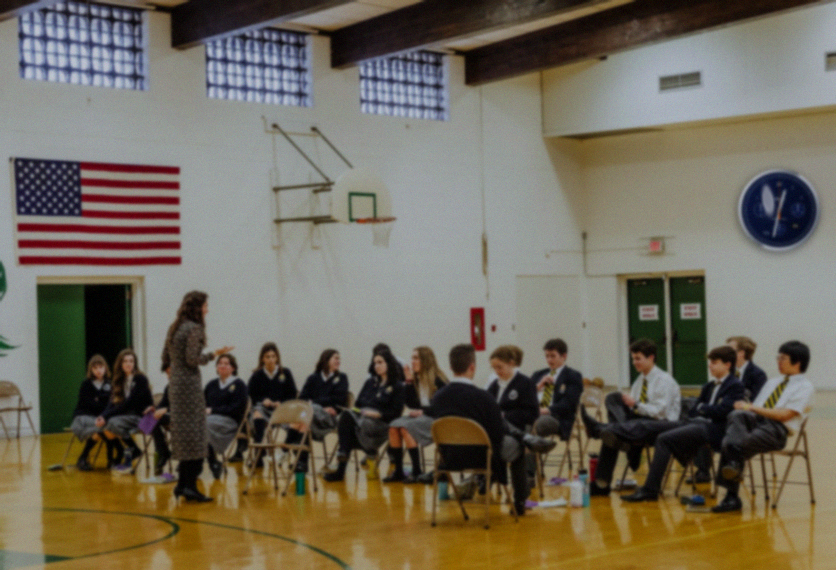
{"hour": 12, "minute": 32}
